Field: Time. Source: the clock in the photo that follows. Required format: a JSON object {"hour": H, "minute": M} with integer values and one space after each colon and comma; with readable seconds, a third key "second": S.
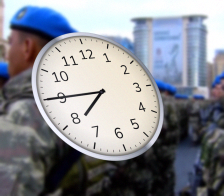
{"hour": 7, "minute": 45}
